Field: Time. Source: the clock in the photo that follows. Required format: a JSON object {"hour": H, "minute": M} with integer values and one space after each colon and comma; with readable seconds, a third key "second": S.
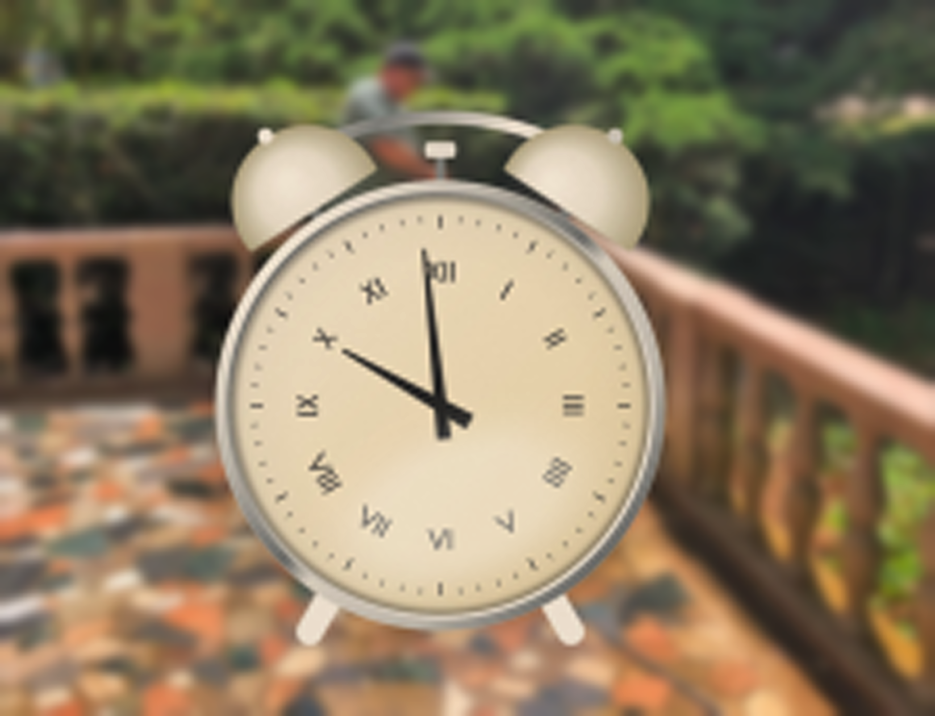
{"hour": 9, "minute": 59}
